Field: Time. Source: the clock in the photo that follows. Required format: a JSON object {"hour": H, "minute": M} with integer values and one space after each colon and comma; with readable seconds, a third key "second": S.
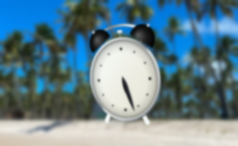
{"hour": 5, "minute": 27}
